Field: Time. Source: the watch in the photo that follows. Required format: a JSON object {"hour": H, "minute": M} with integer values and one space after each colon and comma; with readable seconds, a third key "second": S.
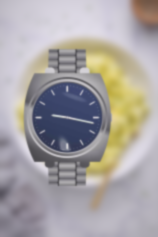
{"hour": 9, "minute": 17}
